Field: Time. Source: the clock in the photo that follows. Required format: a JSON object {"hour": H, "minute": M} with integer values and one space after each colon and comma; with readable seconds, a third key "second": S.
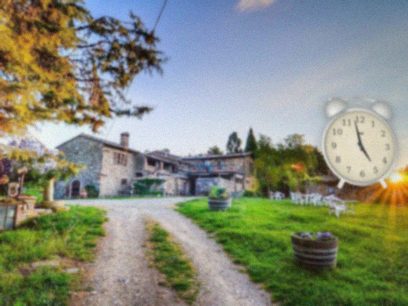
{"hour": 4, "minute": 58}
